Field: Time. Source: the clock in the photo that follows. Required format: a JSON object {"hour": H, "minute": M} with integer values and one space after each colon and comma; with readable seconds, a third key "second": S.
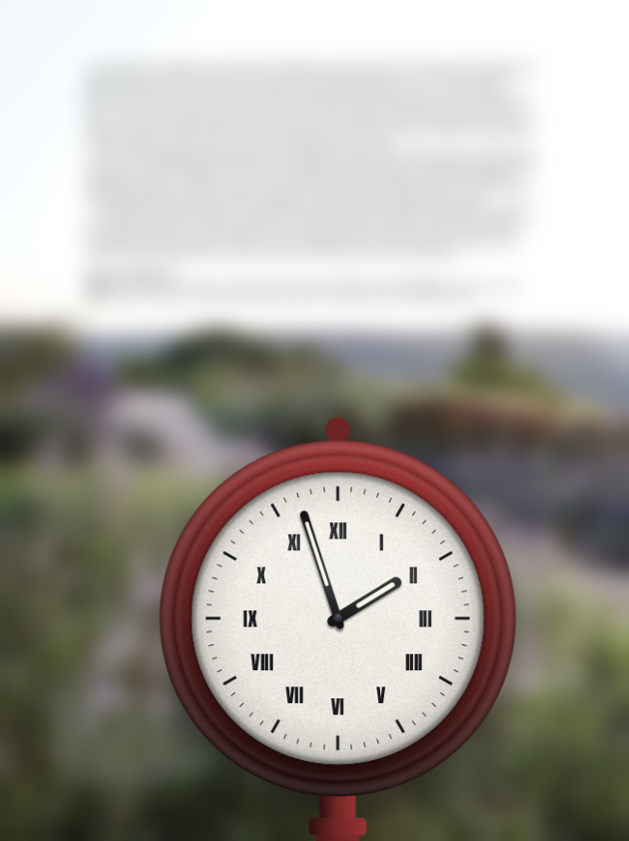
{"hour": 1, "minute": 57}
